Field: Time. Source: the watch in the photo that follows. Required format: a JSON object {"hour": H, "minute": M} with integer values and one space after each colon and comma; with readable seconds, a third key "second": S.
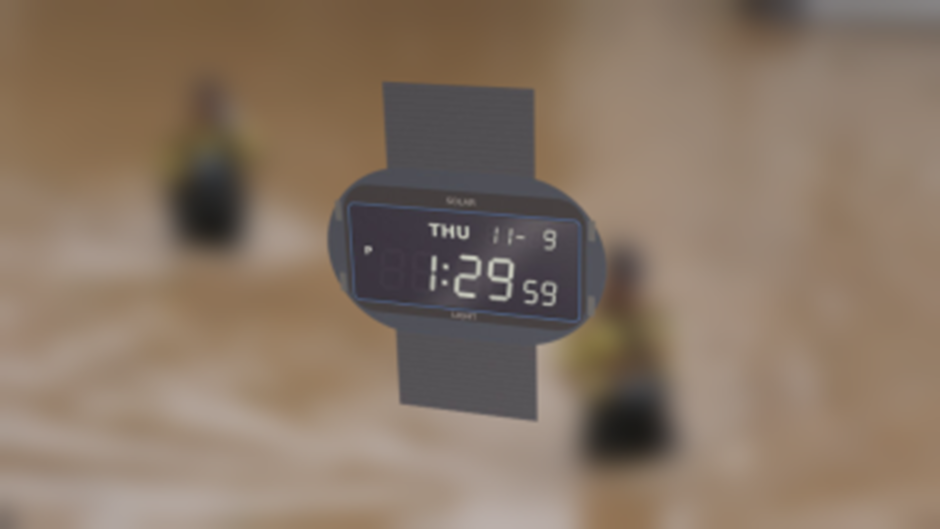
{"hour": 1, "minute": 29, "second": 59}
